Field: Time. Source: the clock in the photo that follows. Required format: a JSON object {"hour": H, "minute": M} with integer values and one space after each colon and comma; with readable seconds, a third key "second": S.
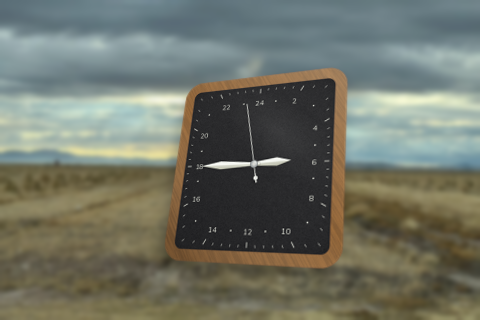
{"hour": 5, "minute": 44, "second": 58}
